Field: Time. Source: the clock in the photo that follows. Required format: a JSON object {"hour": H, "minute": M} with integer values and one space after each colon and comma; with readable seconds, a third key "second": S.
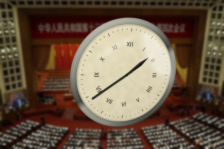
{"hour": 1, "minute": 39}
